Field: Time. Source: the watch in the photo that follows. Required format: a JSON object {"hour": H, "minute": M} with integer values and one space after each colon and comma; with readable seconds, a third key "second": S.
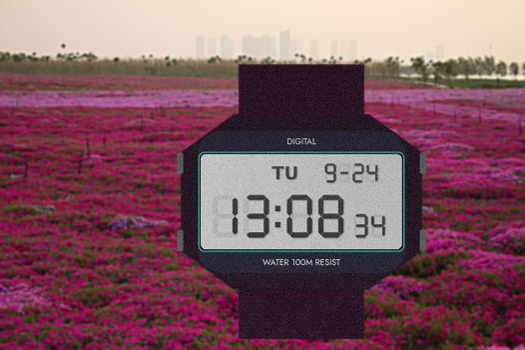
{"hour": 13, "minute": 8, "second": 34}
